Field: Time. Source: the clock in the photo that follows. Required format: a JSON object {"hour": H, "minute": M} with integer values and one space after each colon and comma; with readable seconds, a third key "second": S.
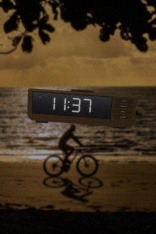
{"hour": 11, "minute": 37}
